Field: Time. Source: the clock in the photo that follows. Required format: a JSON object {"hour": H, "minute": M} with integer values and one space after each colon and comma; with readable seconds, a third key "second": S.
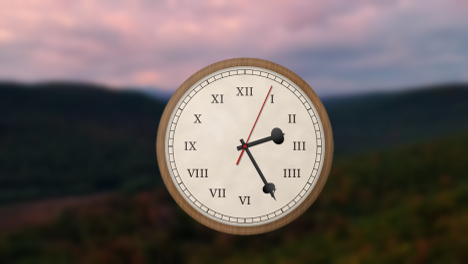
{"hour": 2, "minute": 25, "second": 4}
